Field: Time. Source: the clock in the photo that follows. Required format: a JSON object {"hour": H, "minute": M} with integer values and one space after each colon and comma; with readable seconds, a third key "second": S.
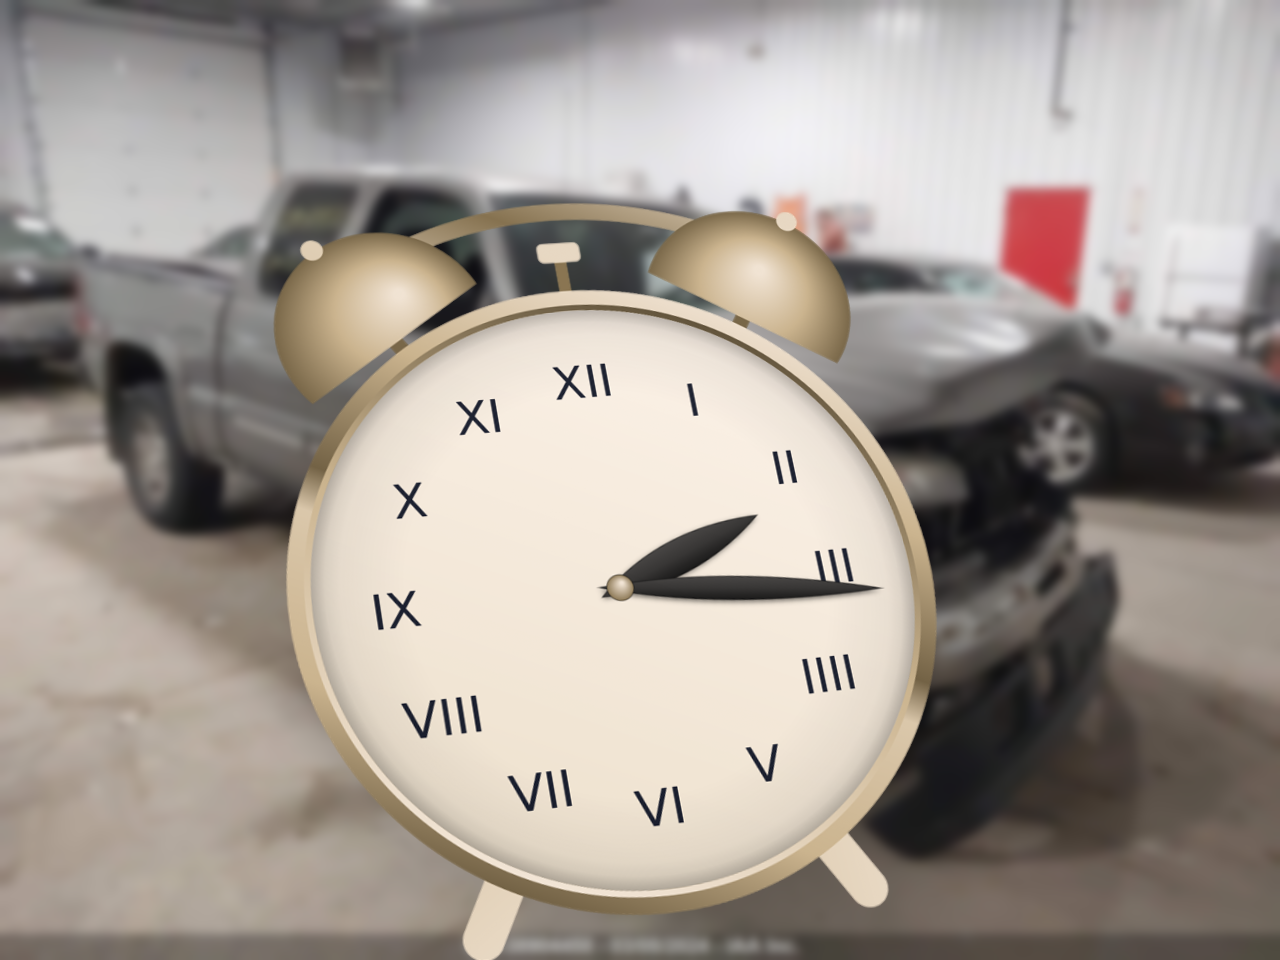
{"hour": 2, "minute": 16}
